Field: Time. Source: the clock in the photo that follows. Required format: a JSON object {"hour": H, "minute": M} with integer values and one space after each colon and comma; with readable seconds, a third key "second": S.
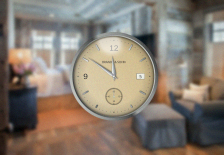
{"hour": 11, "minute": 51}
